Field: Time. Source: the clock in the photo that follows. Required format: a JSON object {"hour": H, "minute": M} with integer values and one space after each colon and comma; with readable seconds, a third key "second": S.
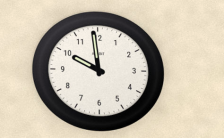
{"hour": 9, "minute": 59}
